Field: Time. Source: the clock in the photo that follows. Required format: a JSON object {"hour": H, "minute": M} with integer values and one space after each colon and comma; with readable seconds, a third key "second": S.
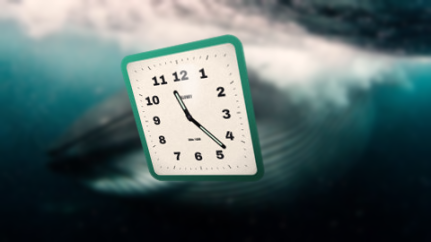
{"hour": 11, "minute": 23}
